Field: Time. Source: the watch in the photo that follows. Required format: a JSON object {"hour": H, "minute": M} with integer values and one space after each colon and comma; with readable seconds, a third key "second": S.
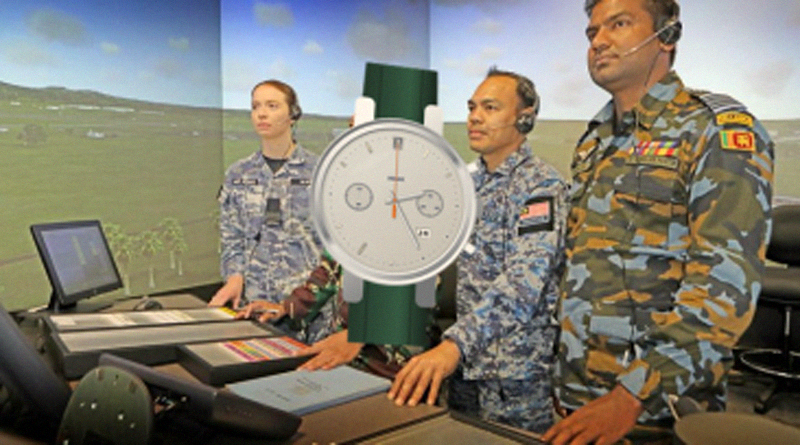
{"hour": 2, "minute": 25}
